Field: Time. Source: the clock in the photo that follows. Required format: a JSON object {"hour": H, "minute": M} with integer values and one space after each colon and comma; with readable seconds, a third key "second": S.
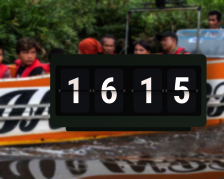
{"hour": 16, "minute": 15}
